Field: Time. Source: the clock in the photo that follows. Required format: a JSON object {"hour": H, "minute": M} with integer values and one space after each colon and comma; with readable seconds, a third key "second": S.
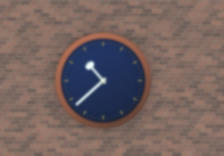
{"hour": 10, "minute": 38}
